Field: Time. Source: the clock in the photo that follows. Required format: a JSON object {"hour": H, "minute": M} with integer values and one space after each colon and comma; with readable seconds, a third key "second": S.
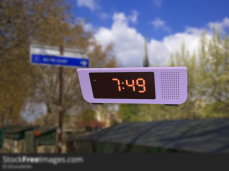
{"hour": 7, "minute": 49}
